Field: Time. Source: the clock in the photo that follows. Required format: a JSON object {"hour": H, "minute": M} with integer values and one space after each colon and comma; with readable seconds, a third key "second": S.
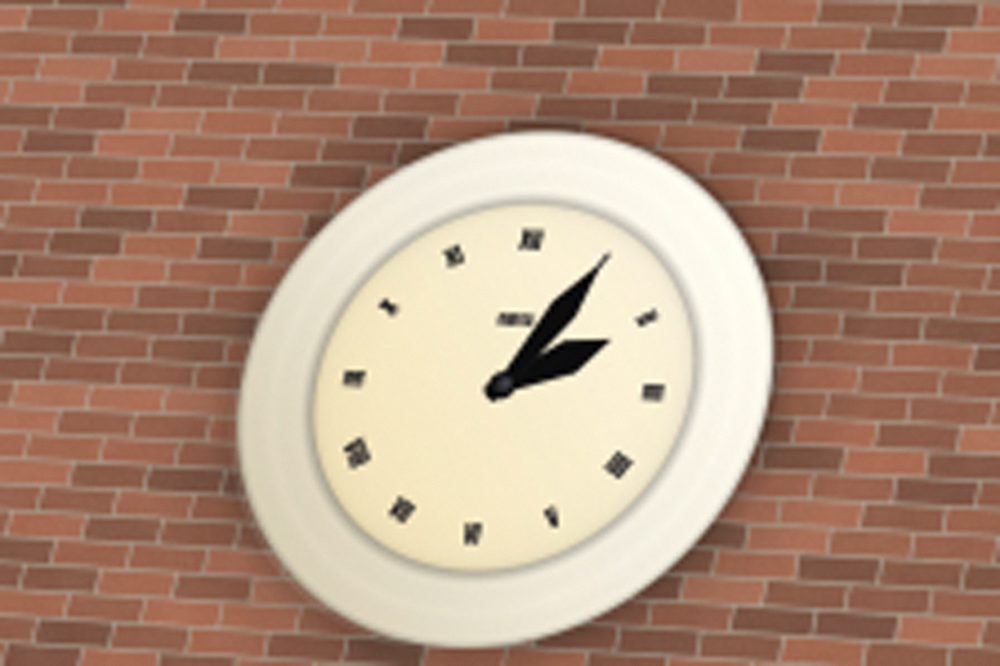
{"hour": 2, "minute": 5}
